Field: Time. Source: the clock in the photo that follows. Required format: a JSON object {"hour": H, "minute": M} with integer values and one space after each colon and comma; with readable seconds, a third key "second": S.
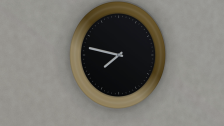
{"hour": 7, "minute": 47}
